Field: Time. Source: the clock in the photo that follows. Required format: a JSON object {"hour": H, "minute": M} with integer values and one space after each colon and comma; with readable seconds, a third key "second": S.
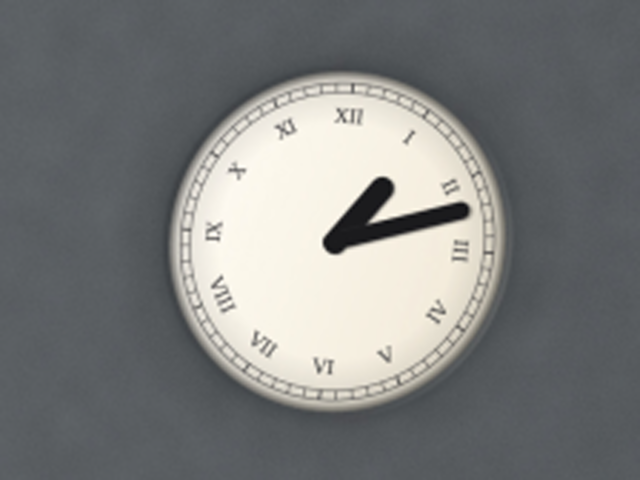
{"hour": 1, "minute": 12}
